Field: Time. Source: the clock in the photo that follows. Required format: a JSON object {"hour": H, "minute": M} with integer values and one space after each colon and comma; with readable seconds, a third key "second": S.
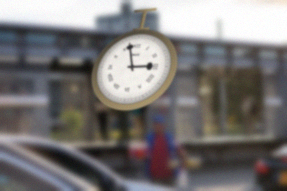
{"hour": 2, "minute": 57}
